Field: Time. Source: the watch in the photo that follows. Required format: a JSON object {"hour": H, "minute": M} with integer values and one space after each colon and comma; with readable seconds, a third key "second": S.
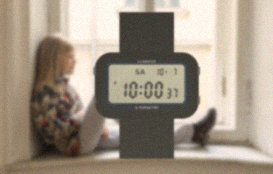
{"hour": 10, "minute": 0, "second": 37}
